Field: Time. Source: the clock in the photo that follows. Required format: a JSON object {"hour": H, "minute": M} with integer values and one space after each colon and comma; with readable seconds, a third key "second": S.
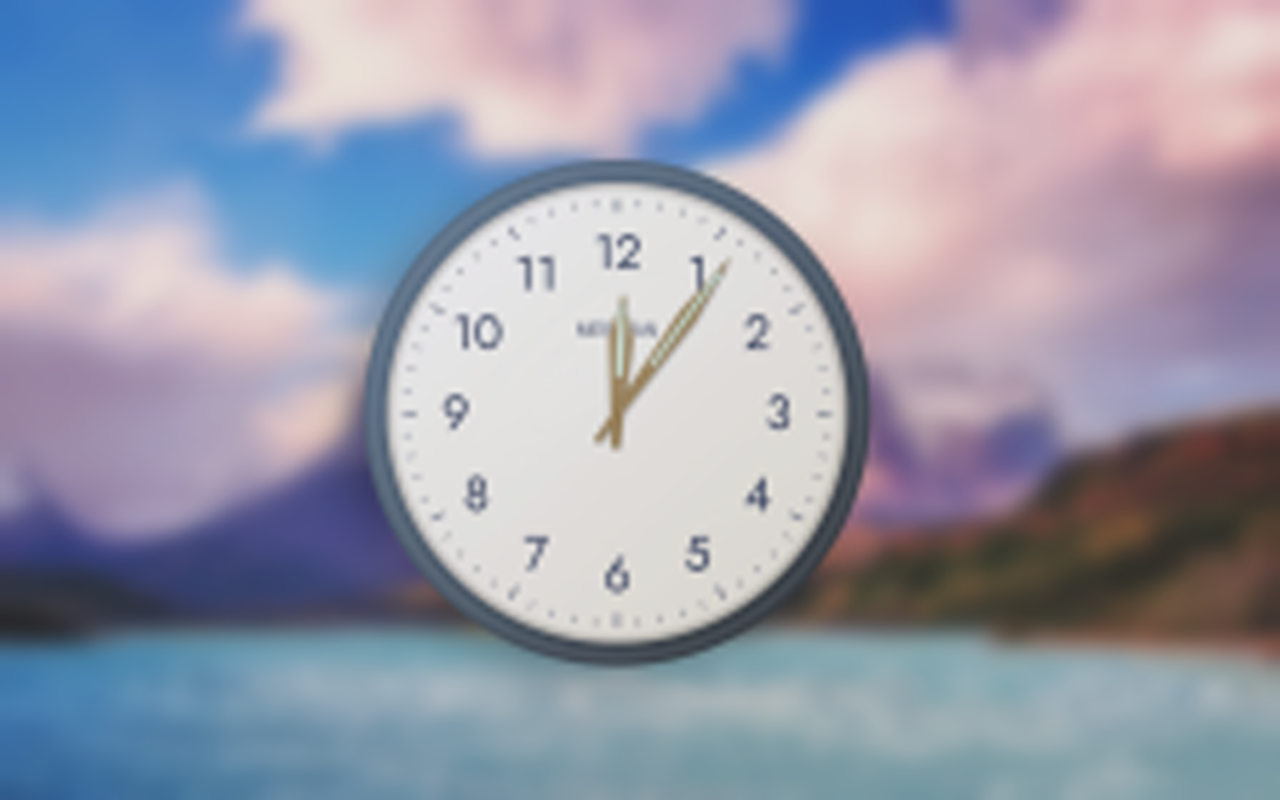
{"hour": 12, "minute": 6}
